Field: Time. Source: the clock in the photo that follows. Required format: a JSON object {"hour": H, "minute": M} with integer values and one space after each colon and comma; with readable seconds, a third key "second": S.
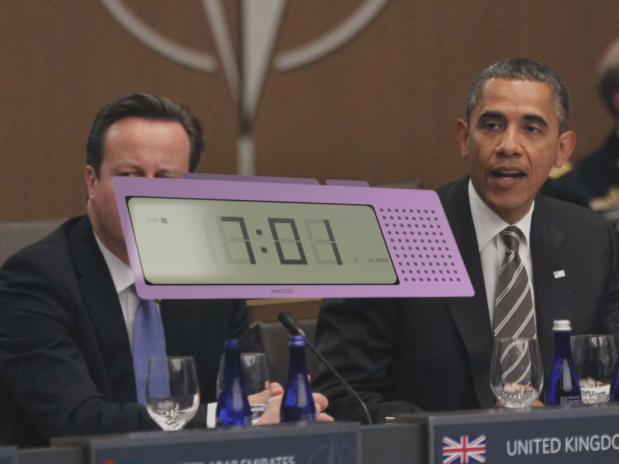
{"hour": 7, "minute": 1}
